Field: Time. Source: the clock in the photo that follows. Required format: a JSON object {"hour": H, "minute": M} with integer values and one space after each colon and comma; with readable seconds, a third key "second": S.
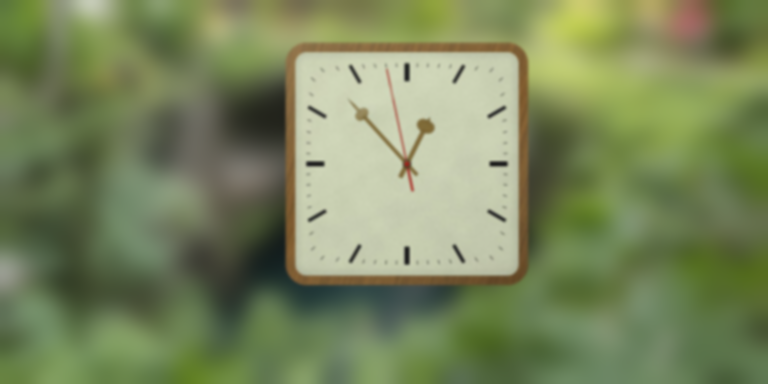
{"hour": 12, "minute": 52, "second": 58}
